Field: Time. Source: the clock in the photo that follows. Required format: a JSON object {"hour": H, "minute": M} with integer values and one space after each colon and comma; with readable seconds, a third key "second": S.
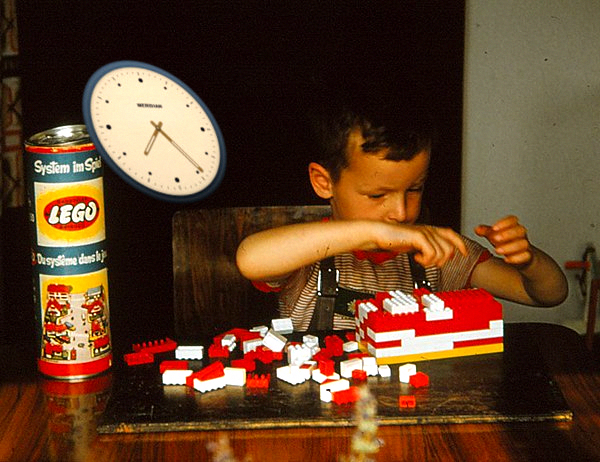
{"hour": 7, "minute": 24}
